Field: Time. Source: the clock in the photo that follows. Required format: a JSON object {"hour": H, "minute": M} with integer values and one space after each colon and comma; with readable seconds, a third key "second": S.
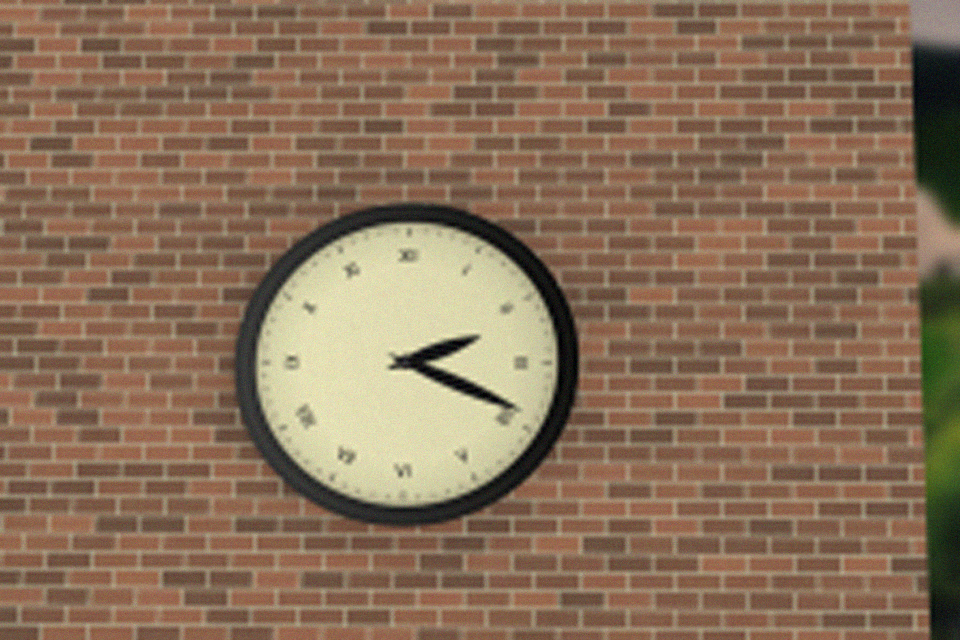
{"hour": 2, "minute": 19}
